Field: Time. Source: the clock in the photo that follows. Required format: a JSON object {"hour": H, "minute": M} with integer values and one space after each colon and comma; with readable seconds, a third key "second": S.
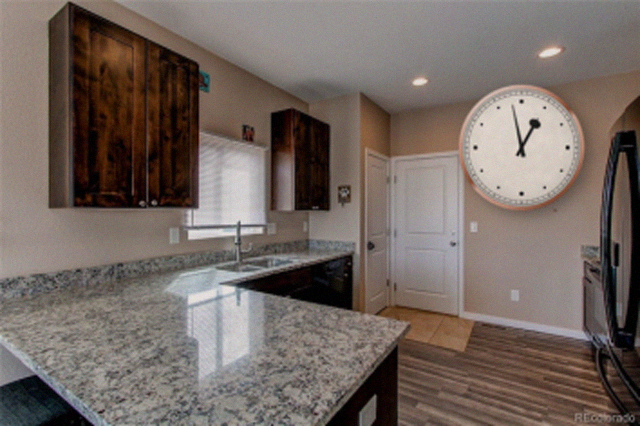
{"hour": 12, "minute": 58}
